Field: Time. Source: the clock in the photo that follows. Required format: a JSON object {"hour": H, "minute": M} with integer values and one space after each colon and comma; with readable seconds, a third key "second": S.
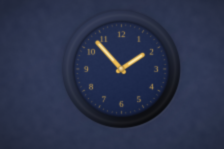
{"hour": 1, "minute": 53}
